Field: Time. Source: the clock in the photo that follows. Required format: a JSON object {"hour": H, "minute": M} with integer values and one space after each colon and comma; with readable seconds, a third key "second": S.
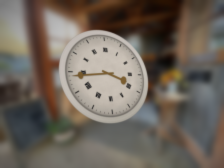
{"hour": 3, "minute": 44}
